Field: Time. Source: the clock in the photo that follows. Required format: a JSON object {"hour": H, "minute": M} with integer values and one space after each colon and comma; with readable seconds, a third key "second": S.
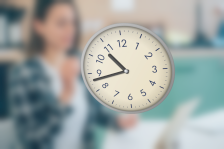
{"hour": 10, "minute": 43}
